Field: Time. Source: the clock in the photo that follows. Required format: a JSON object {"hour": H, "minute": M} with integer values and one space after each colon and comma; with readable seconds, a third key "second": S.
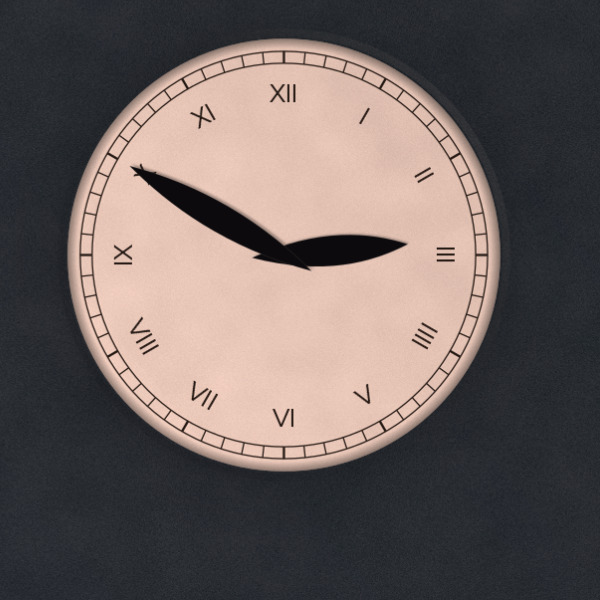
{"hour": 2, "minute": 50}
